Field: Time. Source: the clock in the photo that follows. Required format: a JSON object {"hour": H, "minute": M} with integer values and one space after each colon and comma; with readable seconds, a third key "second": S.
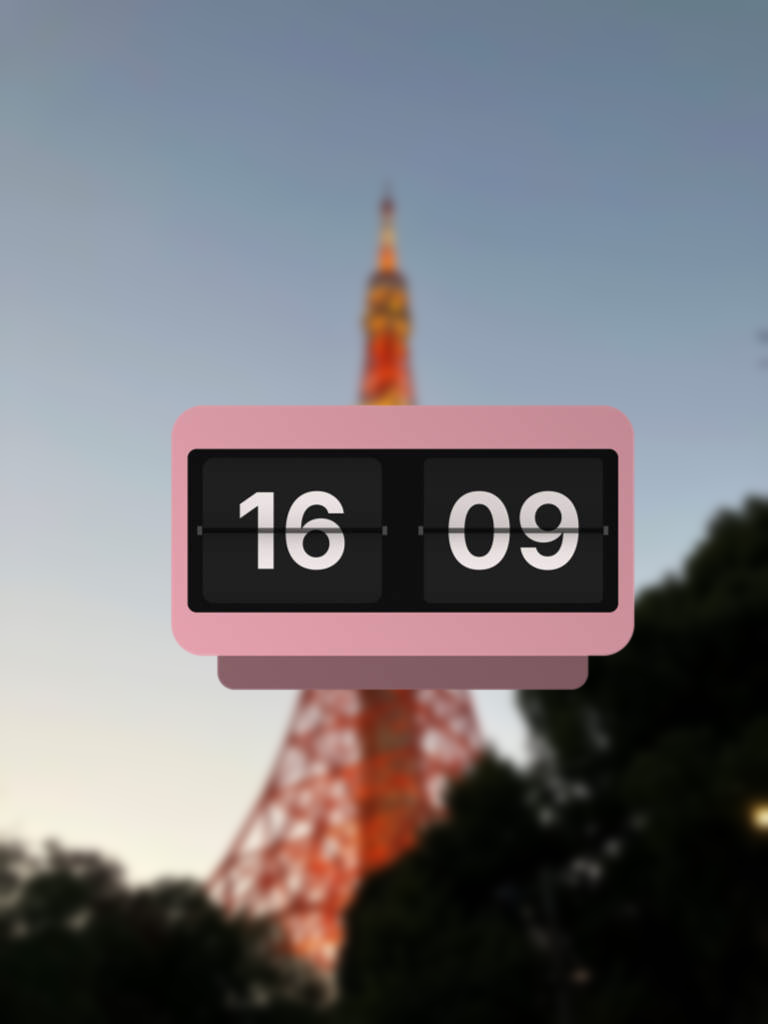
{"hour": 16, "minute": 9}
